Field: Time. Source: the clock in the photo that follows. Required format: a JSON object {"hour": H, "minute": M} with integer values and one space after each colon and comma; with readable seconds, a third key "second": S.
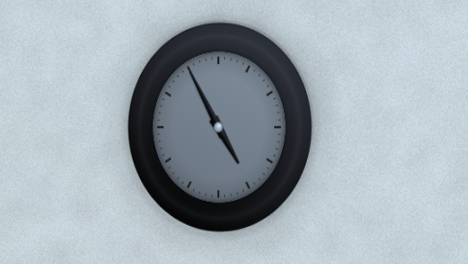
{"hour": 4, "minute": 55}
